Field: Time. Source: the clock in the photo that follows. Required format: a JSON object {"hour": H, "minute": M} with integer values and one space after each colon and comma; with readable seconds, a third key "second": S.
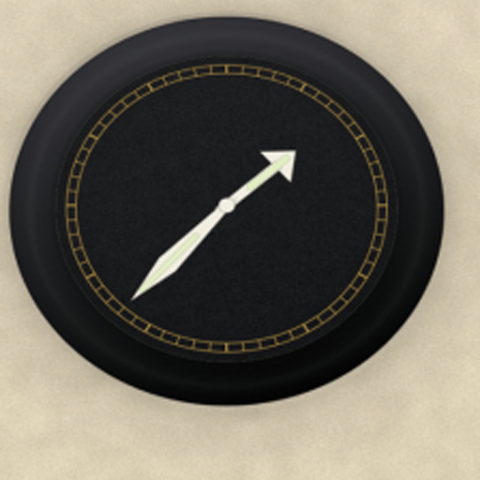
{"hour": 1, "minute": 37}
